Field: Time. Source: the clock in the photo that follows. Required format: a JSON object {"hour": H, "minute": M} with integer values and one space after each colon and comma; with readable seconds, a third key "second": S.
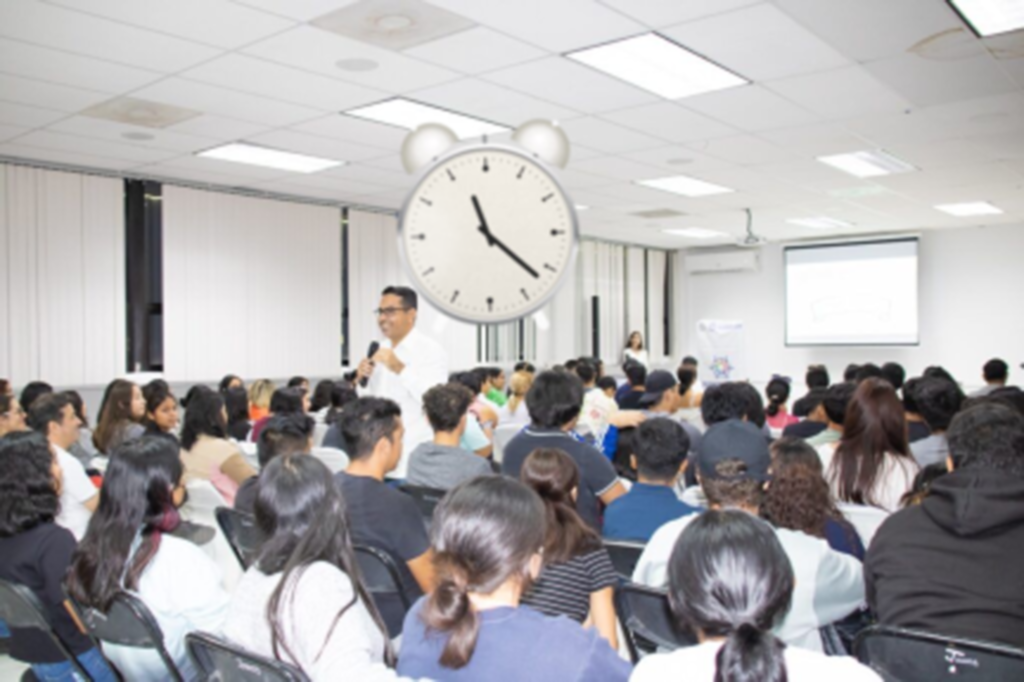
{"hour": 11, "minute": 22}
